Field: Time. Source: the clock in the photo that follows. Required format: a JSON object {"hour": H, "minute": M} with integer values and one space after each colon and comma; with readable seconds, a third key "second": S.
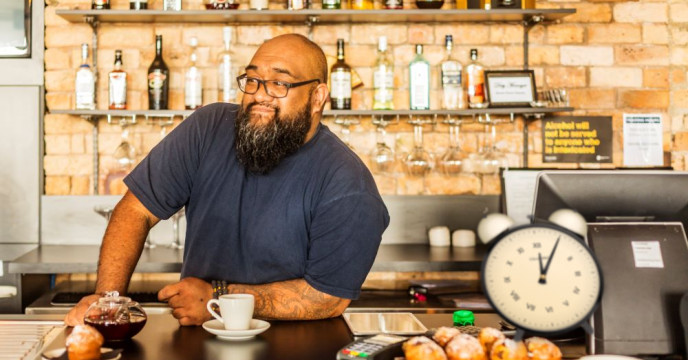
{"hour": 12, "minute": 5}
